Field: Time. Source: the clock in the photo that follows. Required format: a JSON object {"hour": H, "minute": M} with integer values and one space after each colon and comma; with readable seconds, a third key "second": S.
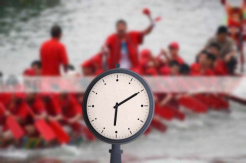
{"hour": 6, "minute": 10}
